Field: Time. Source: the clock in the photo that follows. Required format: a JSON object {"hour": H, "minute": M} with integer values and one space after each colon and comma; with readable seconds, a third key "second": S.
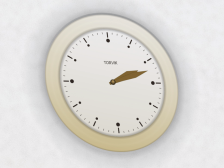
{"hour": 2, "minute": 12}
